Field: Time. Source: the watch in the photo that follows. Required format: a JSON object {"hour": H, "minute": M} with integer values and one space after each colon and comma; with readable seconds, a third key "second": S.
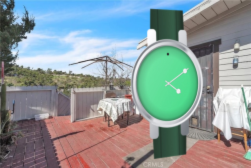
{"hour": 4, "minute": 10}
